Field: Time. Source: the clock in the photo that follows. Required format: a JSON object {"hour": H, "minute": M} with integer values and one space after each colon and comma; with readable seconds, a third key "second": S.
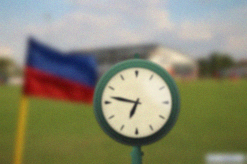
{"hour": 6, "minute": 47}
